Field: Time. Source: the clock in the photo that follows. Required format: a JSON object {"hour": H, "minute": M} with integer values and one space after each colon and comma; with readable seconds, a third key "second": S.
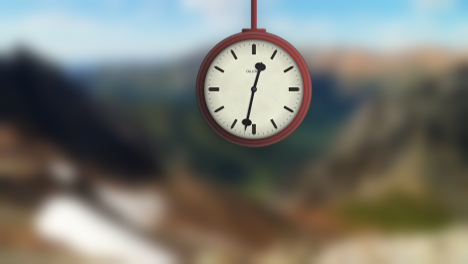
{"hour": 12, "minute": 32}
